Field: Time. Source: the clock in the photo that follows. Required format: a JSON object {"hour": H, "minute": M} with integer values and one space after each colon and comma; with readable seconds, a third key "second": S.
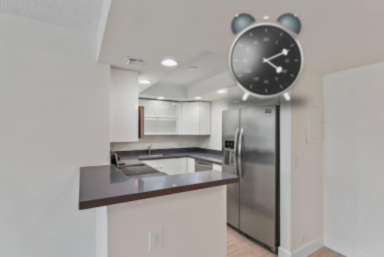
{"hour": 4, "minute": 11}
